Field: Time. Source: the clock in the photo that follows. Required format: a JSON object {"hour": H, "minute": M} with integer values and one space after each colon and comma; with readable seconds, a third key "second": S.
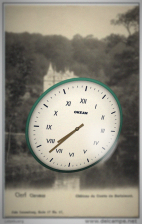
{"hour": 7, "minute": 37}
